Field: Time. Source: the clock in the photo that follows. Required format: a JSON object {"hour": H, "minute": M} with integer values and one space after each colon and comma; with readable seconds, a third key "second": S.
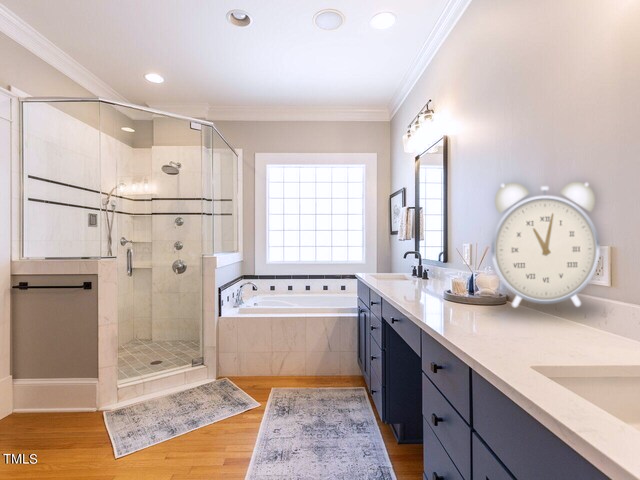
{"hour": 11, "minute": 2}
